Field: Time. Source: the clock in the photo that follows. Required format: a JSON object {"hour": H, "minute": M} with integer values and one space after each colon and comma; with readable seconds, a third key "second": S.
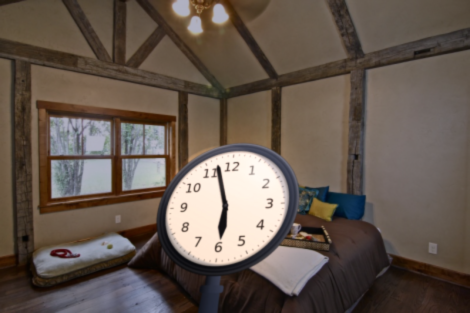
{"hour": 5, "minute": 57}
